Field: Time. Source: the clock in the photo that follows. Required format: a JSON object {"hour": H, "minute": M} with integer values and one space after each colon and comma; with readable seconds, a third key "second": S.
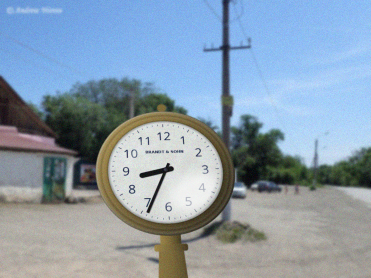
{"hour": 8, "minute": 34}
